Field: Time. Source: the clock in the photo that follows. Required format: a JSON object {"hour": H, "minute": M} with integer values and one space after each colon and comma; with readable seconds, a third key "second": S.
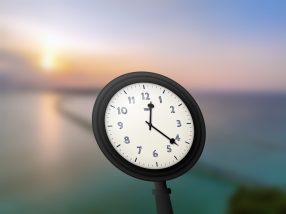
{"hour": 12, "minute": 22}
